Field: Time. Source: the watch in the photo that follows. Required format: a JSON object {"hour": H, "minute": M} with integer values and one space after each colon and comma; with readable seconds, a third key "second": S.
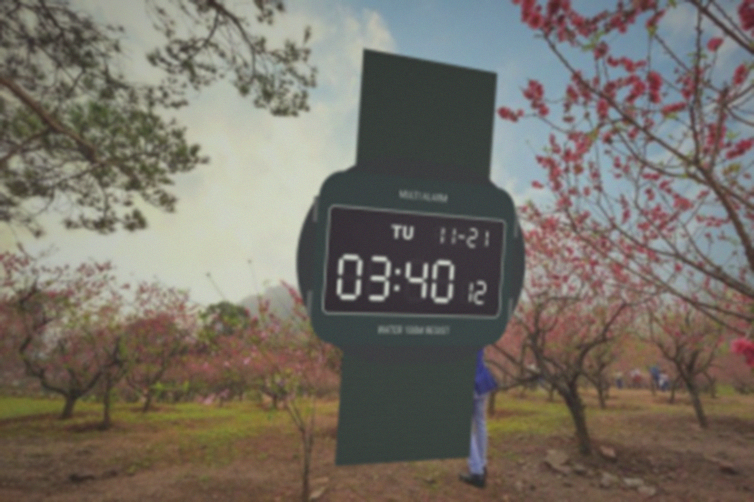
{"hour": 3, "minute": 40, "second": 12}
